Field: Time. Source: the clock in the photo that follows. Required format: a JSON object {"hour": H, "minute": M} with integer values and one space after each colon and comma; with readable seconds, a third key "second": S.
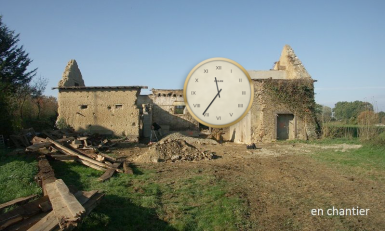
{"hour": 11, "minute": 36}
